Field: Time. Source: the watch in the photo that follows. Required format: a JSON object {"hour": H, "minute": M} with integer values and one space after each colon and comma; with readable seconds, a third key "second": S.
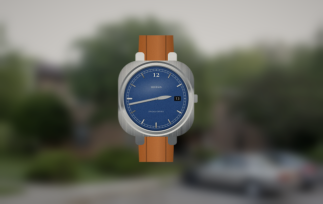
{"hour": 2, "minute": 43}
